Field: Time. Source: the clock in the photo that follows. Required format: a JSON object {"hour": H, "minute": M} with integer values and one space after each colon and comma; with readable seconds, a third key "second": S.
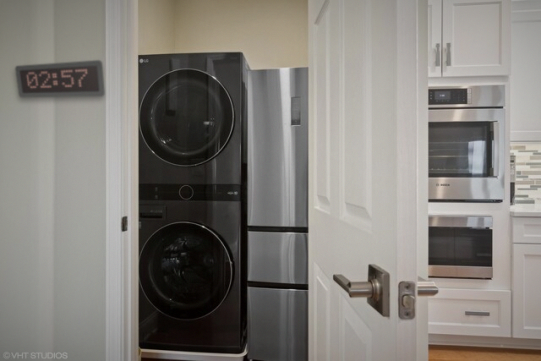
{"hour": 2, "minute": 57}
